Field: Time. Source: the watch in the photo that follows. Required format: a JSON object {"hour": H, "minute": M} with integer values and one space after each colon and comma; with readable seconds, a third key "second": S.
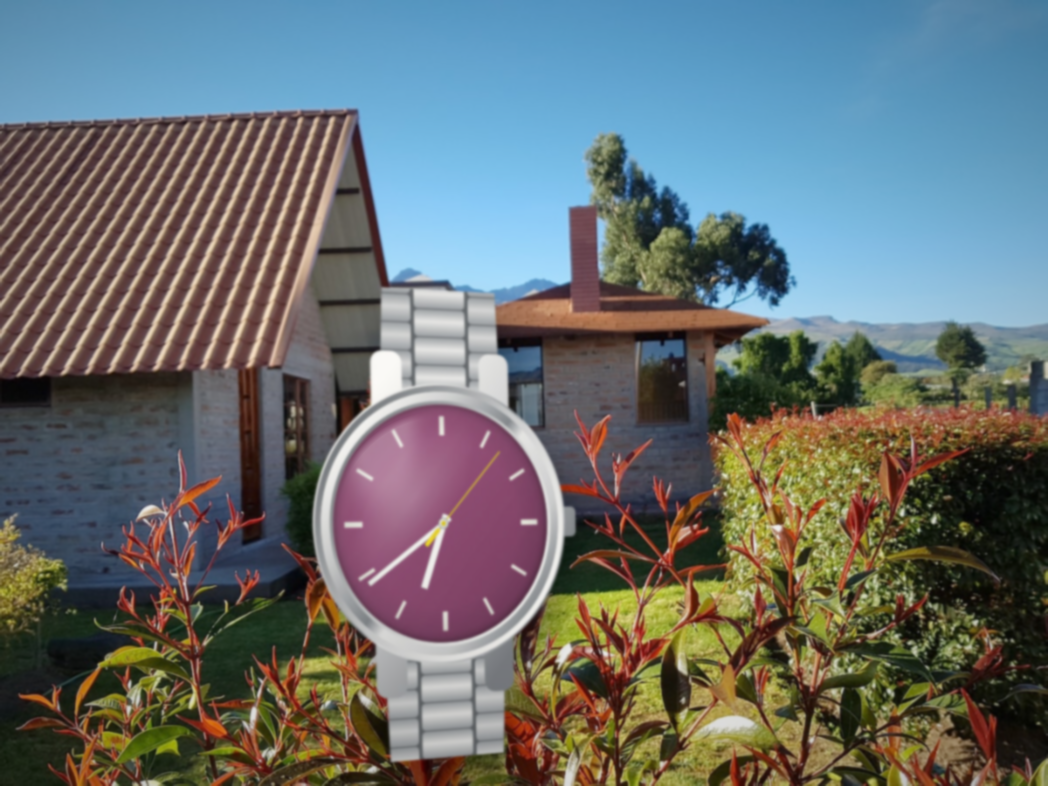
{"hour": 6, "minute": 39, "second": 7}
